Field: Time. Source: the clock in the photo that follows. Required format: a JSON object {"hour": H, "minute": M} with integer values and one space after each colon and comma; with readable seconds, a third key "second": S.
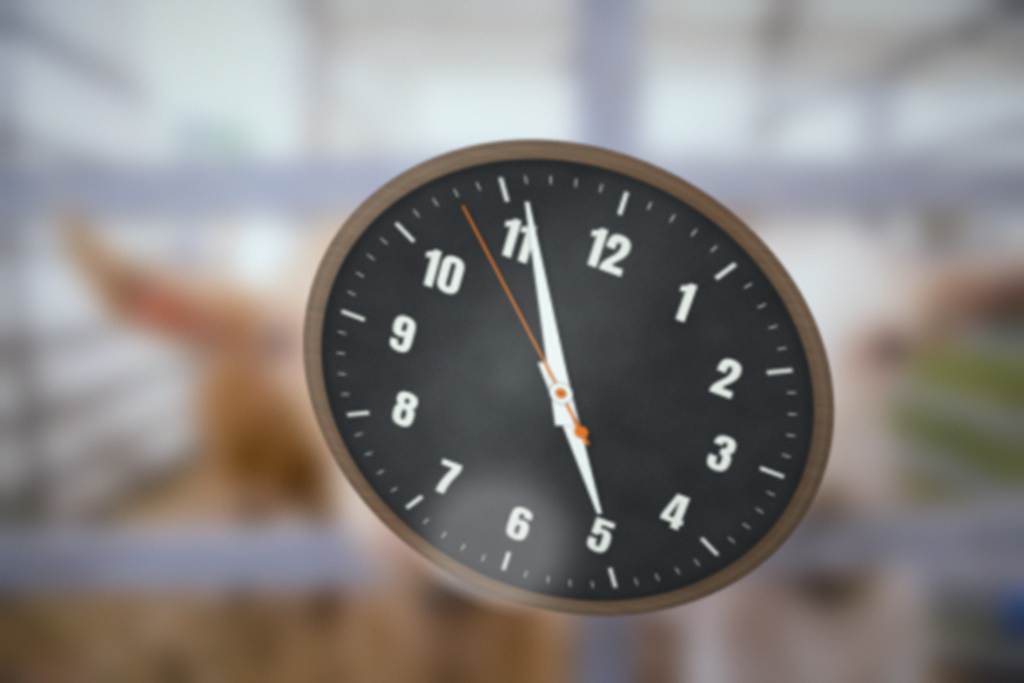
{"hour": 4, "minute": 55, "second": 53}
